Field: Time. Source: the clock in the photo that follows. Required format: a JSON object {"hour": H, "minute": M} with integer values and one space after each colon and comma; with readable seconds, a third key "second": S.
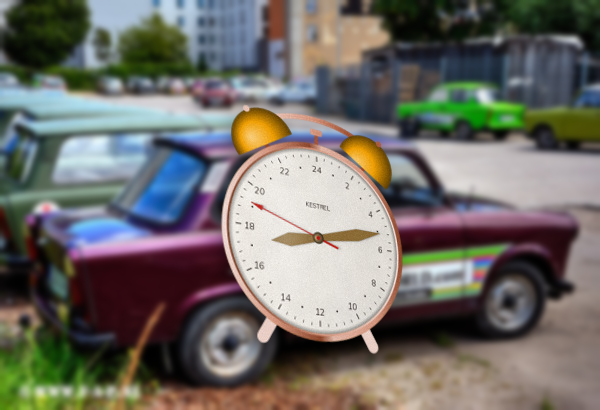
{"hour": 17, "minute": 12, "second": 48}
